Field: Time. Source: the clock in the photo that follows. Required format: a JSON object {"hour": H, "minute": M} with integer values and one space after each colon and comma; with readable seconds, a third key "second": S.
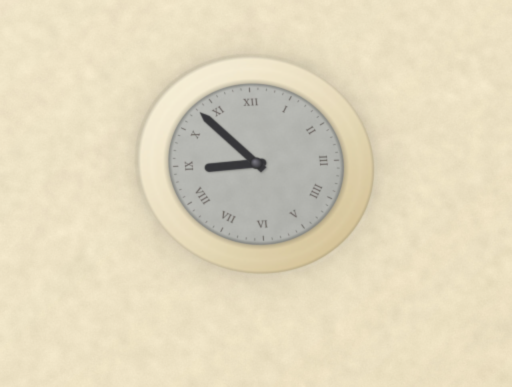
{"hour": 8, "minute": 53}
